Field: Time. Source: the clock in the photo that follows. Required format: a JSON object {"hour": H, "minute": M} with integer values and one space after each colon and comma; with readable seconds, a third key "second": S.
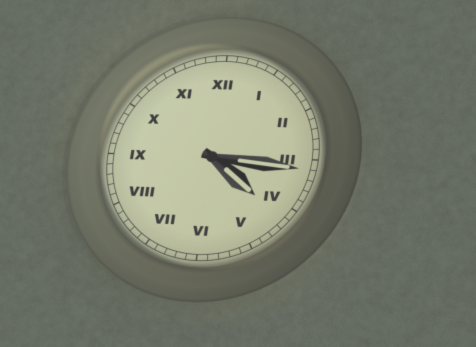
{"hour": 4, "minute": 16}
